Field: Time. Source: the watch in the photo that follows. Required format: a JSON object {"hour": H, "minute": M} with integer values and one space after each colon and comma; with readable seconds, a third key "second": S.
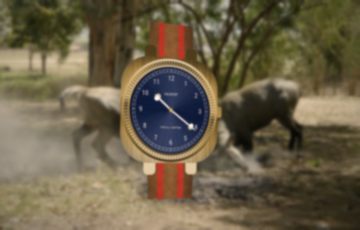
{"hour": 10, "minute": 21}
